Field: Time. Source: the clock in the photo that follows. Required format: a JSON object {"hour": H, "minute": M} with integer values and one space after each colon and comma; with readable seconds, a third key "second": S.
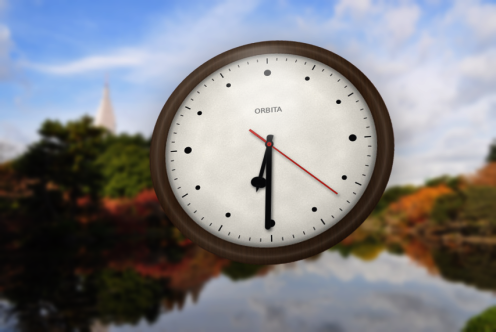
{"hour": 6, "minute": 30, "second": 22}
